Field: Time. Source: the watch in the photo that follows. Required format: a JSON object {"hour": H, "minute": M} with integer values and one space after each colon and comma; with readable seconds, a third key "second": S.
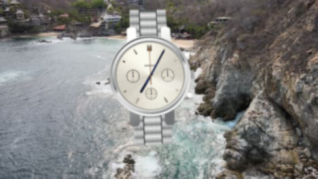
{"hour": 7, "minute": 5}
